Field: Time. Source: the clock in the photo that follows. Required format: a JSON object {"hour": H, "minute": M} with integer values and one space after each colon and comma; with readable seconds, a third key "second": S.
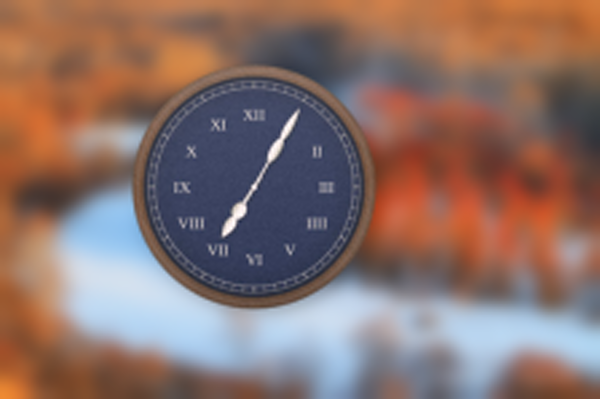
{"hour": 7, "minute": 5}
